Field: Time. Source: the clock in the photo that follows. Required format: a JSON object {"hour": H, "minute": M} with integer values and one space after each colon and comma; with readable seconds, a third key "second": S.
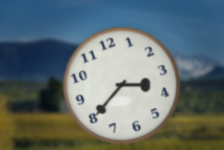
{"hour": 3, "minute": 40}
